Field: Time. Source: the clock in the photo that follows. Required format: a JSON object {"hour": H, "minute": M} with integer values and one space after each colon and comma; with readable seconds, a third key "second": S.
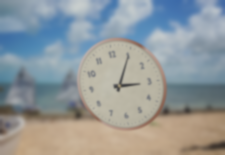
{"hour": 3, "minute": 5}
